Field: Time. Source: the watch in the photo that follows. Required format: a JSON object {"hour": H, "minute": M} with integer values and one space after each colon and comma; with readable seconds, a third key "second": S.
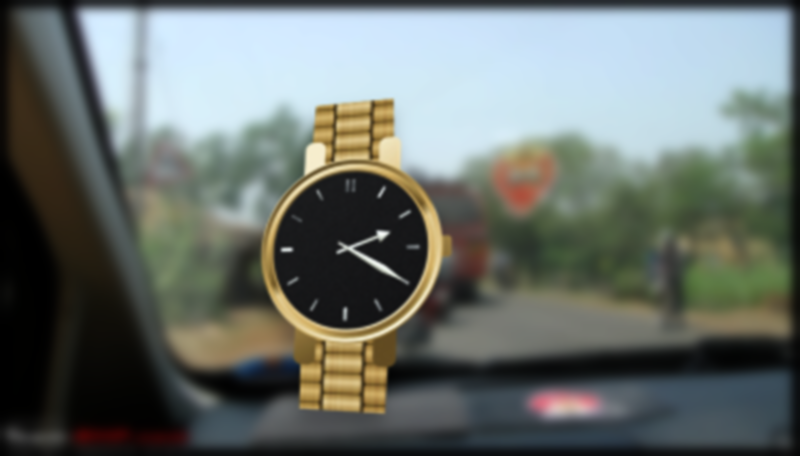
{"hour": 2, "minute": 20}
